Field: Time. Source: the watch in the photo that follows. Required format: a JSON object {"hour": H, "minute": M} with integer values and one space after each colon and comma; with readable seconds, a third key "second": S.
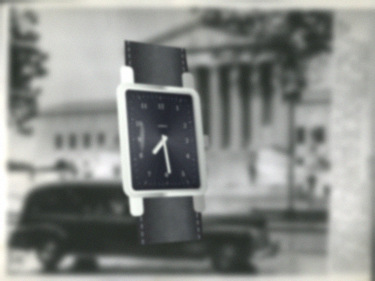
{"hour": 7, "minute": 29}
